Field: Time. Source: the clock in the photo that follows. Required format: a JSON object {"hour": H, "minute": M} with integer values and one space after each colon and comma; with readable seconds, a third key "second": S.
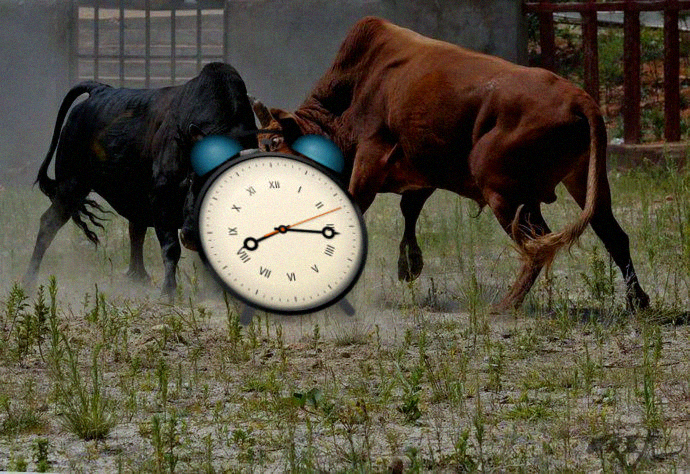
{"hour": 8, "minute": 16, "second": 12}
